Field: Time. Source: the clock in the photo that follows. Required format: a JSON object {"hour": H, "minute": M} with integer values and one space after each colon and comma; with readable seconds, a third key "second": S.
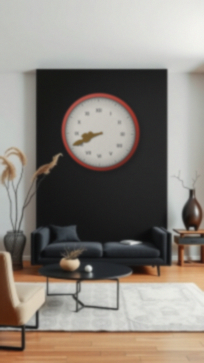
{"hour": 8, "minute": 41}
